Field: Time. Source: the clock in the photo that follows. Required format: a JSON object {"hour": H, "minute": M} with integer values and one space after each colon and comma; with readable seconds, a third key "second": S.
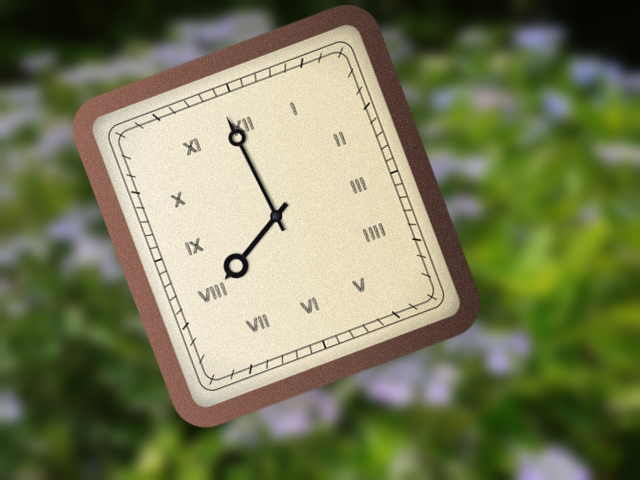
{"hour": 7, "minute": 59}
